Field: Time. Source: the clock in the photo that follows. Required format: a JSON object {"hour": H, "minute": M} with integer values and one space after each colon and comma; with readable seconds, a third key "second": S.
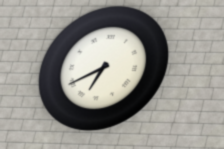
{"hour": 6, "minute": 40}
